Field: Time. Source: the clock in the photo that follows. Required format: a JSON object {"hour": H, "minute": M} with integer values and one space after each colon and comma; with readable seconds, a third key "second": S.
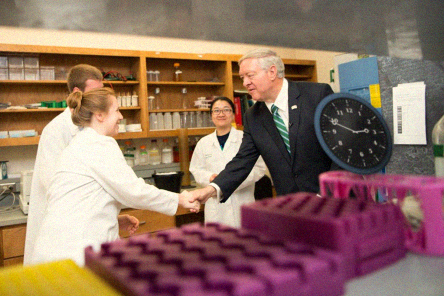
{"hour": 2, "minute": 49}
